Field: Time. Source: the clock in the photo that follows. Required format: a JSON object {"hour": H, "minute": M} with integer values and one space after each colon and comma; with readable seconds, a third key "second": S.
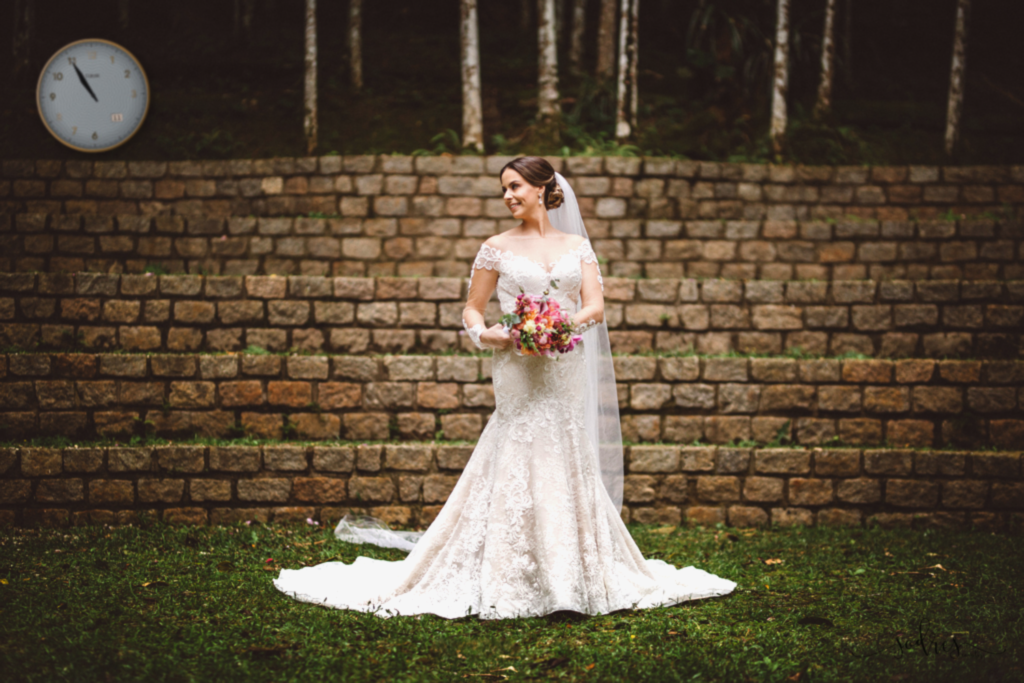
{"hour": 10, "minute": 55}
